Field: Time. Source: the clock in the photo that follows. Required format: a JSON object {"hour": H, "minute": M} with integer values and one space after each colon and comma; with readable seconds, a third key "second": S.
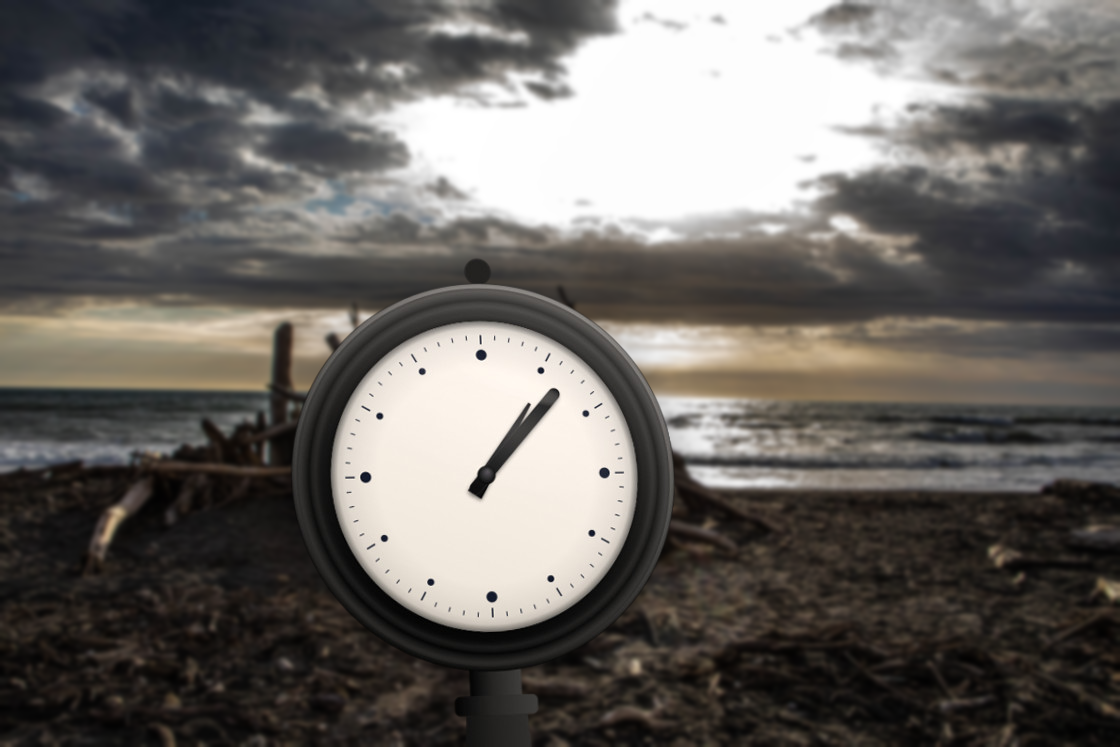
{"hour": 1, "minute": 7}
